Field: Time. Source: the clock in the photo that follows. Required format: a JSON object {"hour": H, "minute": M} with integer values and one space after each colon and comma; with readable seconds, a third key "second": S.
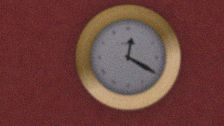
{"hour": 12, "minute": 20}
